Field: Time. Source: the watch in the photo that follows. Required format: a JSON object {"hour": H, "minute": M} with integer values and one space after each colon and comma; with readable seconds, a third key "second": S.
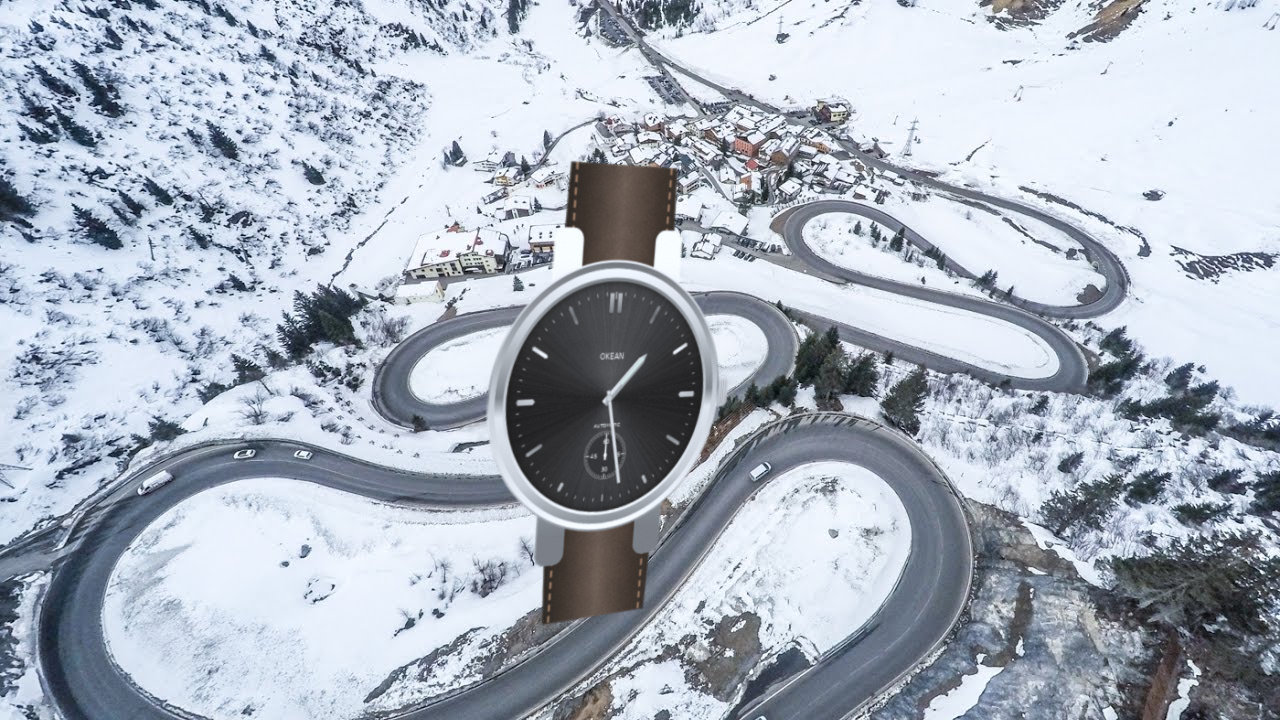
{"hour": 1, "minute": 28}
